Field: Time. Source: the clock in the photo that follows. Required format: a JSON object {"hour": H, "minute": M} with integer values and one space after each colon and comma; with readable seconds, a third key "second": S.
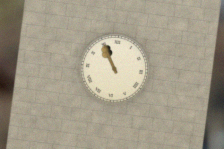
{"hour": 10, "minute": 55}
